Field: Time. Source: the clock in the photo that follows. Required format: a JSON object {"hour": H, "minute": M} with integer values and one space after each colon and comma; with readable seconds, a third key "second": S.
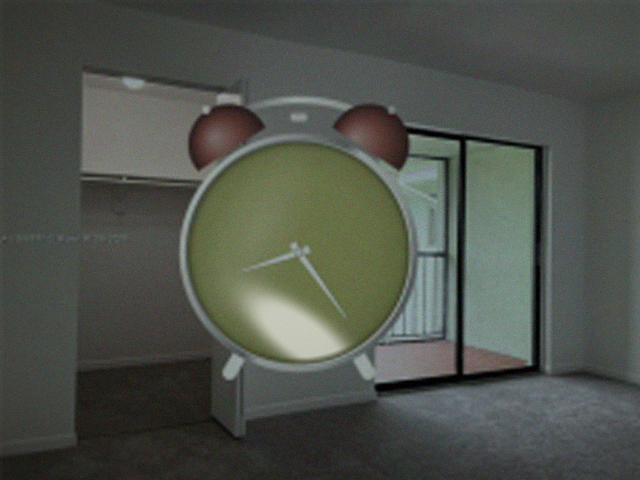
{"hour": 8, "minute": 24}
